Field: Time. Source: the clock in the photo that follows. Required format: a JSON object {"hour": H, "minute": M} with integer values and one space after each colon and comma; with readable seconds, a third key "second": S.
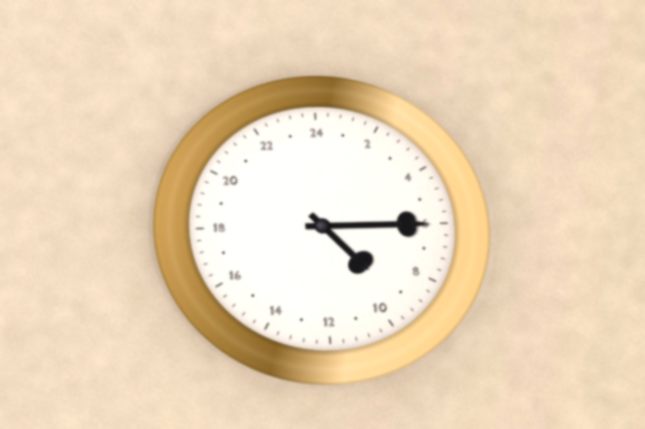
{"hour": 9, "minute": 15}
